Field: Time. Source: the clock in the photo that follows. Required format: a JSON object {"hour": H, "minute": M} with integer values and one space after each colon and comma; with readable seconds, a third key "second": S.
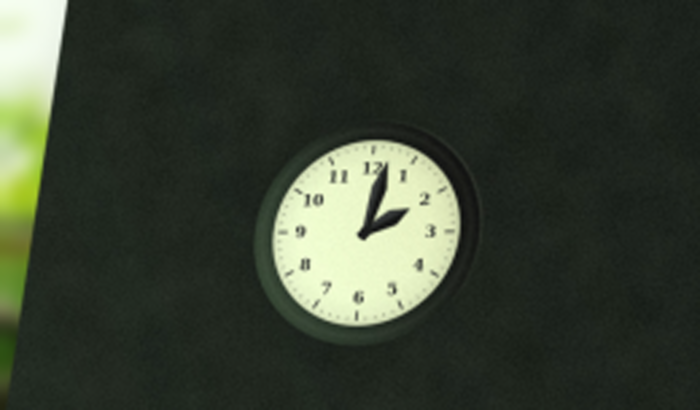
{"hour": 2, "minute": 2}
